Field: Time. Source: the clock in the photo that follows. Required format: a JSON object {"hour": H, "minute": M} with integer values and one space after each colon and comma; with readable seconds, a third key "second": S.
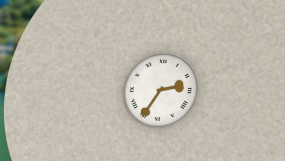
{"hour": 2, "minute": 35}
